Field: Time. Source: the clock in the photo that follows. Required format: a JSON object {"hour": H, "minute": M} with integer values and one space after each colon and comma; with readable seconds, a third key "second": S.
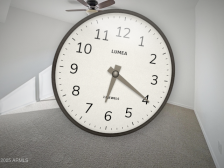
{"hour": 6, "minute": 20}
